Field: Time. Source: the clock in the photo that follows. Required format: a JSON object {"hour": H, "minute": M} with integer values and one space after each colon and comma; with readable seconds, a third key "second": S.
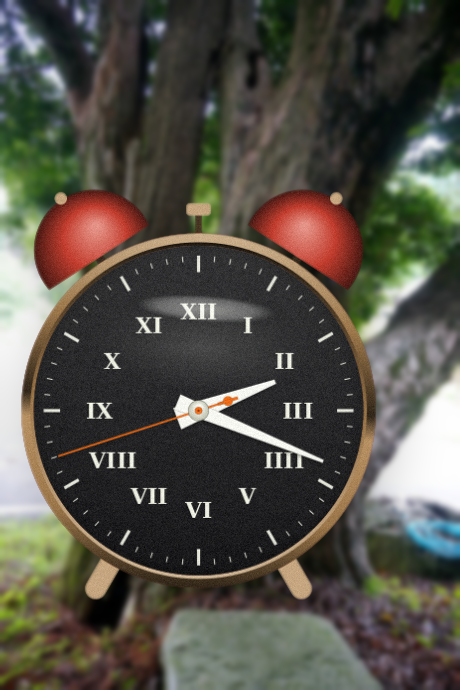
{"hour": 2, "minute": 18, "second": 42}
